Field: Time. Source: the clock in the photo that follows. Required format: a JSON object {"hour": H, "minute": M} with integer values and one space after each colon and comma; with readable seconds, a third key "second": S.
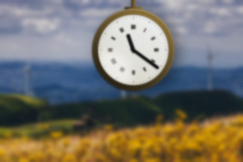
{"hour": 11, "minute": 21}
